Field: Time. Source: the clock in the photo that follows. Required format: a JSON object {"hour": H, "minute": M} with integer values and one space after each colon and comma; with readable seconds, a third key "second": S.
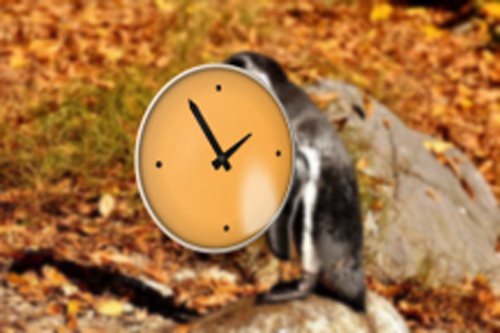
{"hour": 1, "minute": 55}
